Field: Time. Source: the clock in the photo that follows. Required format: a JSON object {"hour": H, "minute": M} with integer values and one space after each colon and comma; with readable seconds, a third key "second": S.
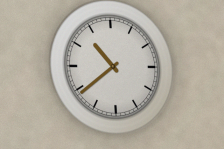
{"hour": 10, "minute": 39}
